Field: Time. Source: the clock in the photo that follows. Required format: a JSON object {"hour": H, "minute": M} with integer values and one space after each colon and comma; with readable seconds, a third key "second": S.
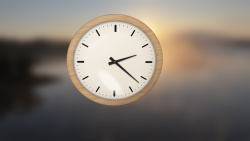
{"hour": 2, "minute": 22}
